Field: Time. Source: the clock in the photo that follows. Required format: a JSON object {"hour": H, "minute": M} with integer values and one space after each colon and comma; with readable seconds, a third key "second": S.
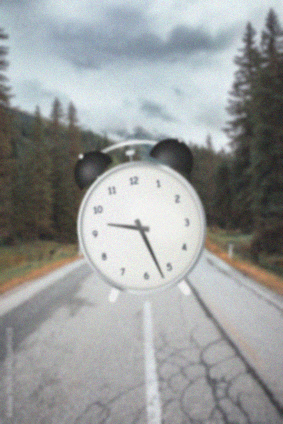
{"hour": 9, "minute": 27}
